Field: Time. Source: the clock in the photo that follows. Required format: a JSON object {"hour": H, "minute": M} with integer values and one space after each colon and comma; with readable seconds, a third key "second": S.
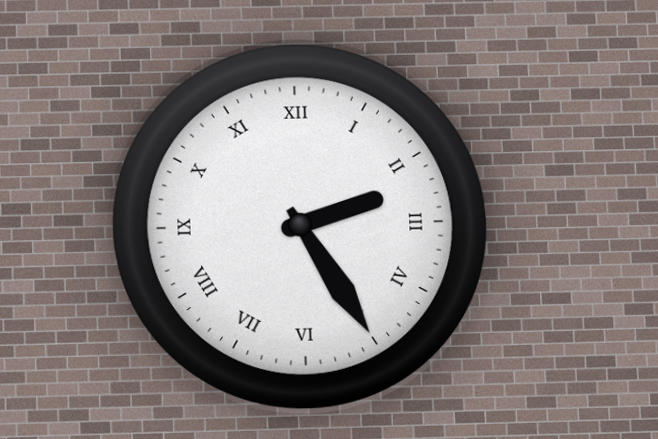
{"hour": 2, "minute": 25}
